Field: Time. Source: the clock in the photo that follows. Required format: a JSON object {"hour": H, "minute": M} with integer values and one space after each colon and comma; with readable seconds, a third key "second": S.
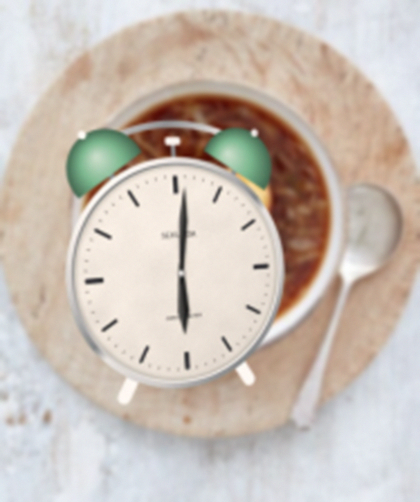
{"hour": 6, "minute": 1}
